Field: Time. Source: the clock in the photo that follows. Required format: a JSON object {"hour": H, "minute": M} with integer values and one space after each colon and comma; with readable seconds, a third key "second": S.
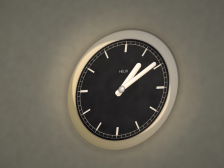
{"hour": 1, "minute": 9}
